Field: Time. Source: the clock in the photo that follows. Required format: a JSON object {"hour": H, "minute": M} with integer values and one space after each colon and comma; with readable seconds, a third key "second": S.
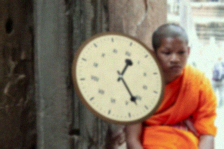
{"hour": 12, "minute": 22}
